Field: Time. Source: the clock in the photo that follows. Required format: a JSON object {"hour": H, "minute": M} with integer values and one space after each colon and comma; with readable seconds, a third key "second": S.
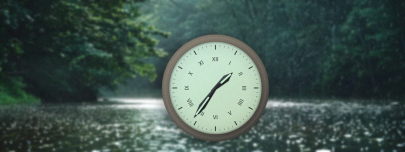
{"hour": 1, "minute": 36}
